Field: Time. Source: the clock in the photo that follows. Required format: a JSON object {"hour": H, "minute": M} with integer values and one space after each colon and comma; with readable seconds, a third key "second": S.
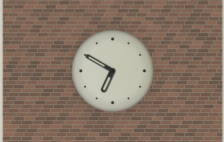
{"hour": 6, "minute": 50}
